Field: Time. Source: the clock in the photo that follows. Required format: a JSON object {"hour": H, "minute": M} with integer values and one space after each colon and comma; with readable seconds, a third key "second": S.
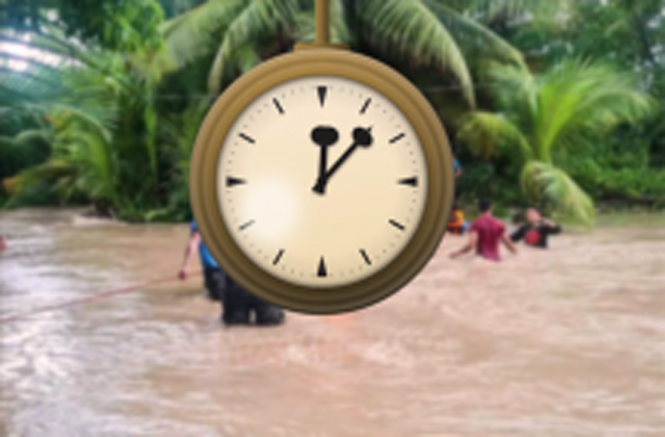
{"hour": 12, "minute": 7}
